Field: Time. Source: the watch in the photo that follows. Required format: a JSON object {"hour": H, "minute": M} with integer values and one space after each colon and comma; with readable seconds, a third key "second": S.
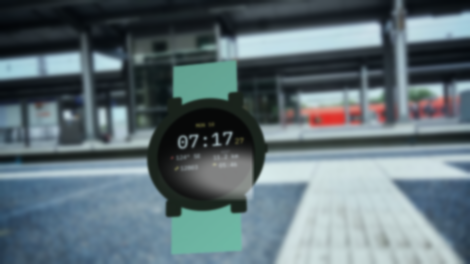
{"hour": 7, "minute": 17}
